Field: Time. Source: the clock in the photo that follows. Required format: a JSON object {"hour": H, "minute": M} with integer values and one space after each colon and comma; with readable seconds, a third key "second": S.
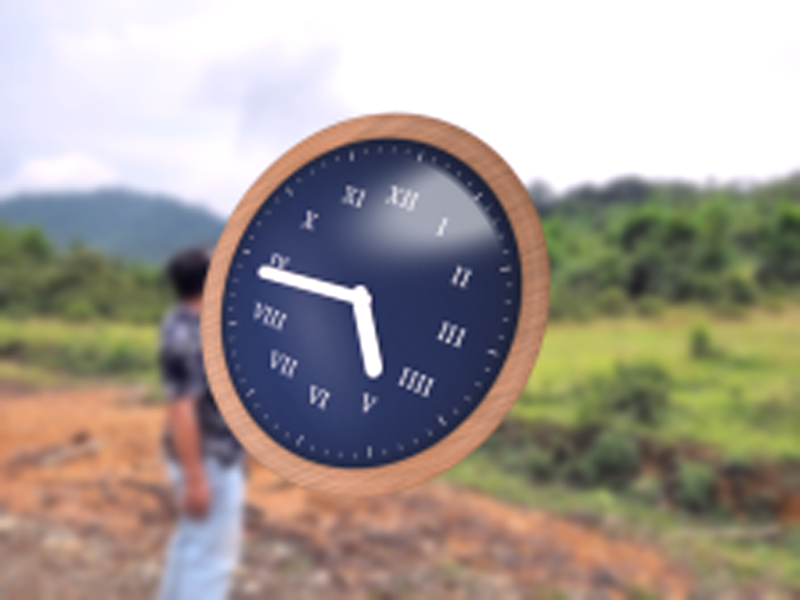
{"hour": 4, "minute": 44}
